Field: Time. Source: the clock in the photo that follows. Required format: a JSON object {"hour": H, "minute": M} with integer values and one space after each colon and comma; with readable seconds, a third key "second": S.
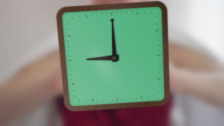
{"hour": 9, "minute": 0}
